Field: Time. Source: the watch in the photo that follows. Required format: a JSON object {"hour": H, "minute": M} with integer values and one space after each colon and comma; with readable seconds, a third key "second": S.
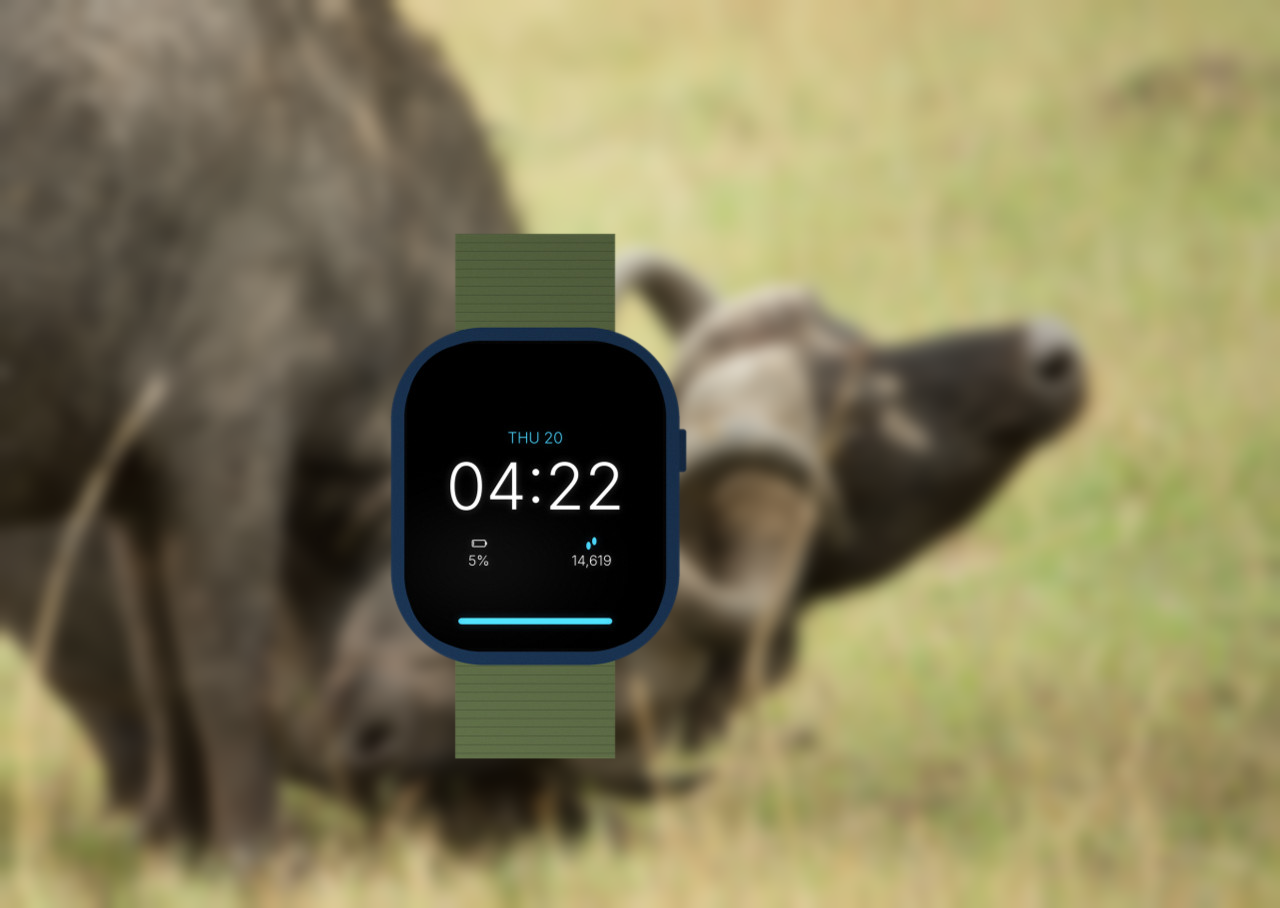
{"hour": 4, "minute": 22}
